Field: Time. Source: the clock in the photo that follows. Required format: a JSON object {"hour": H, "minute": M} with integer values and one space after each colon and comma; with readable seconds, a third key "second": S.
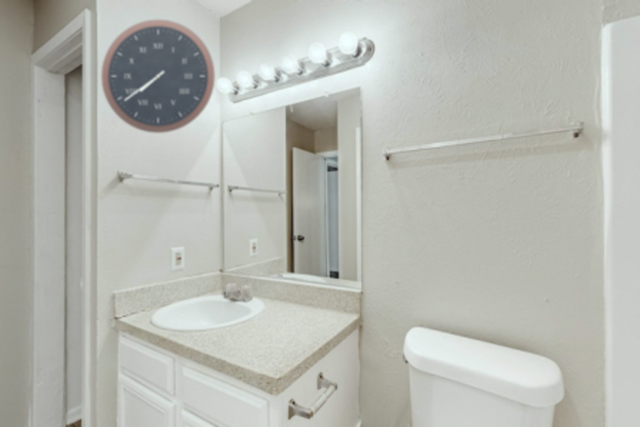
{"hour": 7, "minute": 39}
